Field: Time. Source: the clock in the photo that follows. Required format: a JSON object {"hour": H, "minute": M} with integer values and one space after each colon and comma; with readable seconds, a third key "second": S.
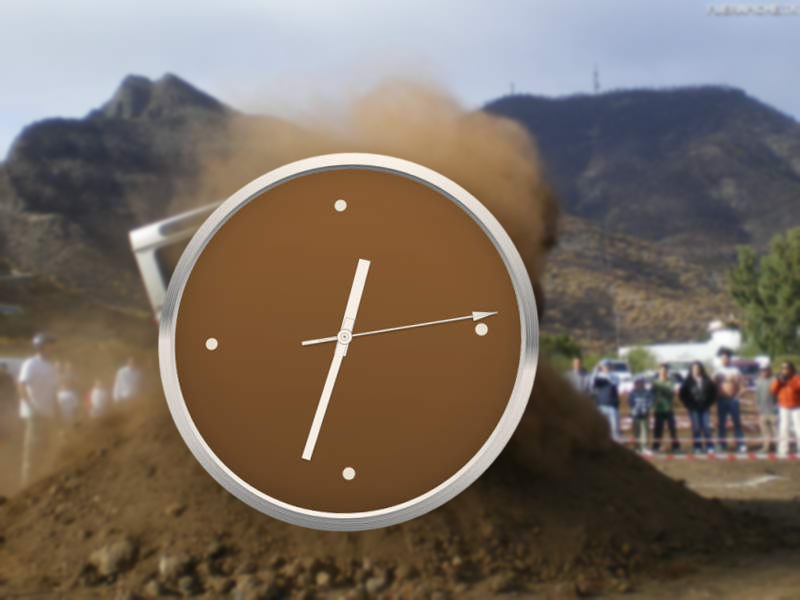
{"hour": 12, "minute": 33, "second": 14}
